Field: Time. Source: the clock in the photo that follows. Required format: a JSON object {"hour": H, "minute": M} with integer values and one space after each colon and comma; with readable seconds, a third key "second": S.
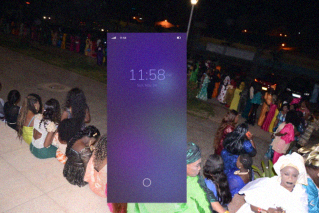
{"hour": 11, "minute": 58}
